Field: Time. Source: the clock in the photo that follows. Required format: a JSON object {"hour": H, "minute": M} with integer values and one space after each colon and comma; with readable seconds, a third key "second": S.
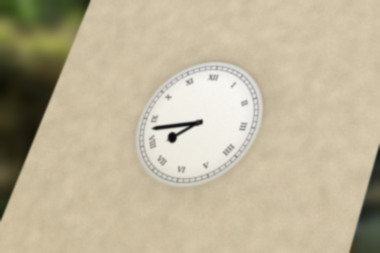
{"hour": 7, "minute": 43}
